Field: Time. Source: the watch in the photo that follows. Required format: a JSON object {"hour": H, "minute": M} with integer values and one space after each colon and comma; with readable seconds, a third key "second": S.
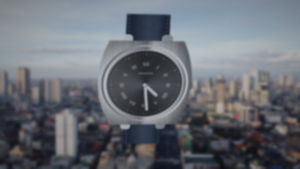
{"hour": 4, "minute": 29}
